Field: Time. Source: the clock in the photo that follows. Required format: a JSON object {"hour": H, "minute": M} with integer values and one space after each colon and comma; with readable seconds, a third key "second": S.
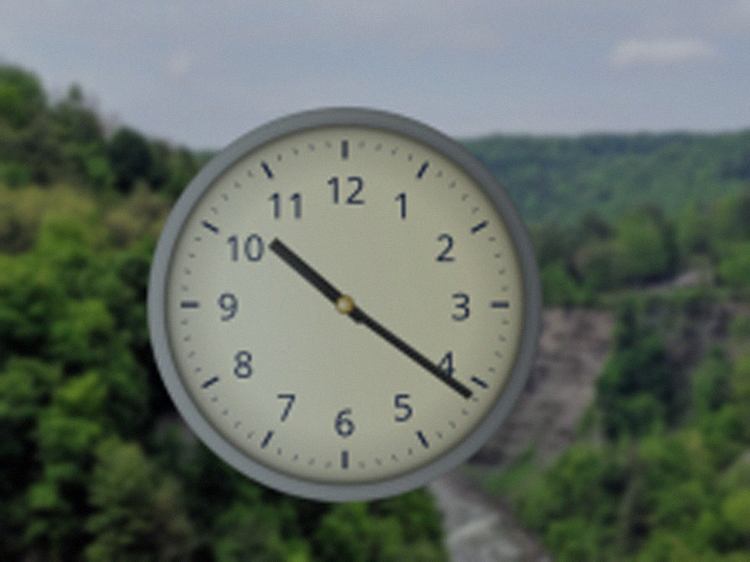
{"hour": 10, "minute": 21}
